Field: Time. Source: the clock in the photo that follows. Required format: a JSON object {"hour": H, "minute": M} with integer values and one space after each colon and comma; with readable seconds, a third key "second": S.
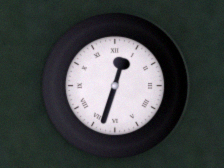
{"hour": 12, "minute": 33}
